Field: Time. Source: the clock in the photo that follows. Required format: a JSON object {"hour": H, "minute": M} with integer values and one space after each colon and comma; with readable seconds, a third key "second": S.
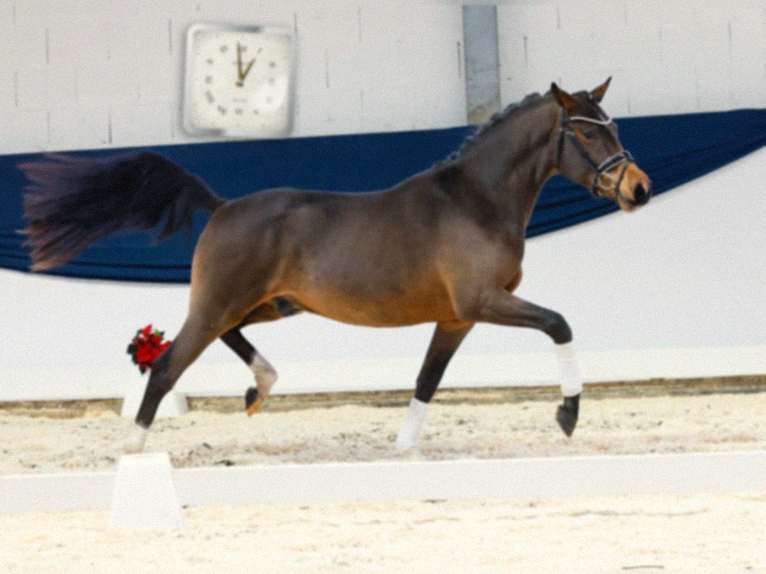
{"hour": 12, "minute": 59}
